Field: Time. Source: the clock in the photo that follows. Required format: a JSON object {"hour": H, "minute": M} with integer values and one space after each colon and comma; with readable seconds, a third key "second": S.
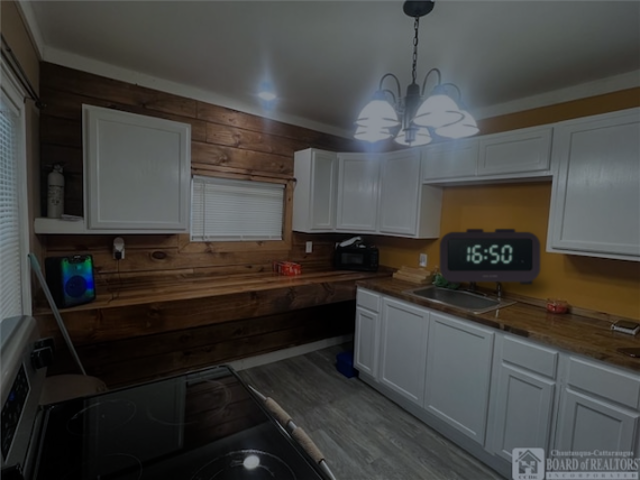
{"hour": 16, "minute": 50}
